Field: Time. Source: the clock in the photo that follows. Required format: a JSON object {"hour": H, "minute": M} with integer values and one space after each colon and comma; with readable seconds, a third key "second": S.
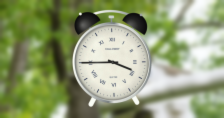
{"hour": 3, "minute": 45}
